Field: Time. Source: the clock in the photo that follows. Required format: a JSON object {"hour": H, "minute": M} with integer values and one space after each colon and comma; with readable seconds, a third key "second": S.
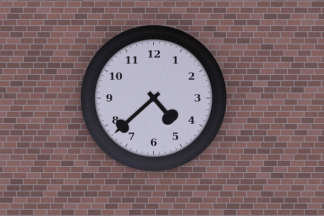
{"hour": 4, "minute": 38}
